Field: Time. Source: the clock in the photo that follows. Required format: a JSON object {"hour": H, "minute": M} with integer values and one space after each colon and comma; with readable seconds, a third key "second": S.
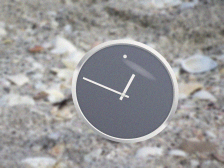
{"hour": 12, "minute": 48}
